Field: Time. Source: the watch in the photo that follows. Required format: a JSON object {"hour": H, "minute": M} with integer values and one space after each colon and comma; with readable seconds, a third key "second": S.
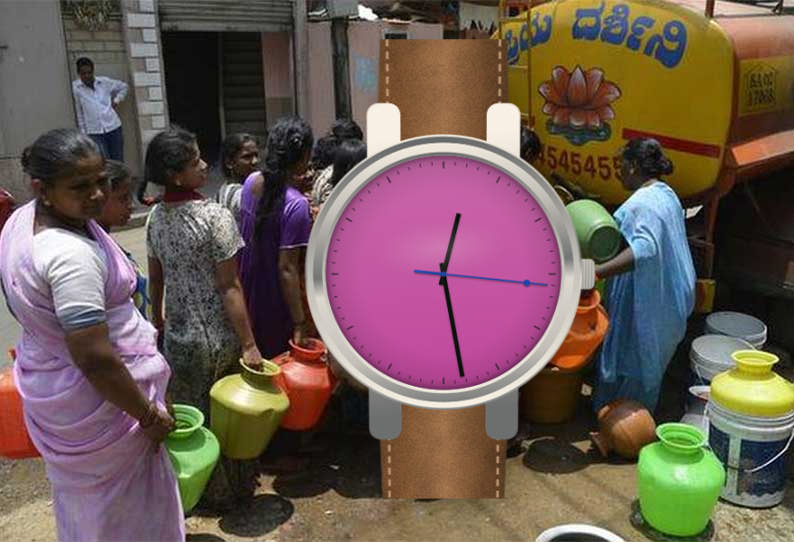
{"hour": 12, "minute": 28, "second": 16}
